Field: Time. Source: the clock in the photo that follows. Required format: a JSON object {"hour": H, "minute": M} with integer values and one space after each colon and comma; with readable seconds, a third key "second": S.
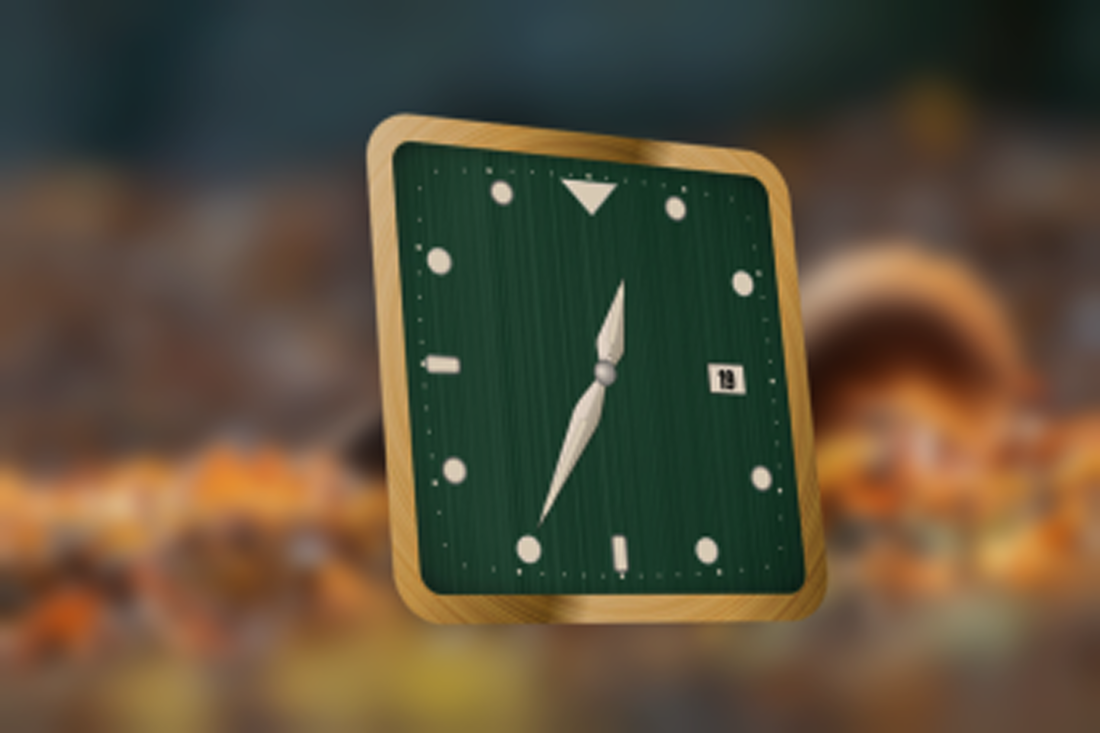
{"hour": 12, "minute": 35}
